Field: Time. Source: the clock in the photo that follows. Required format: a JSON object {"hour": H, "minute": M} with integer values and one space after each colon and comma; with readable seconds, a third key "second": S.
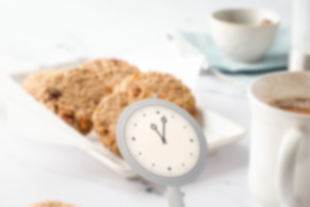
{"hour": 11, "minute": 2}
